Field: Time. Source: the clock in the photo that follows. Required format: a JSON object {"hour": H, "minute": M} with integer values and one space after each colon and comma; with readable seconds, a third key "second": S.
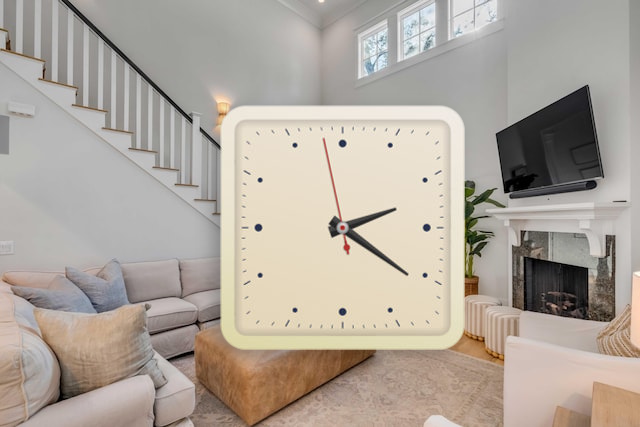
{"hour": 2, "minute": 20, "second": 58}
